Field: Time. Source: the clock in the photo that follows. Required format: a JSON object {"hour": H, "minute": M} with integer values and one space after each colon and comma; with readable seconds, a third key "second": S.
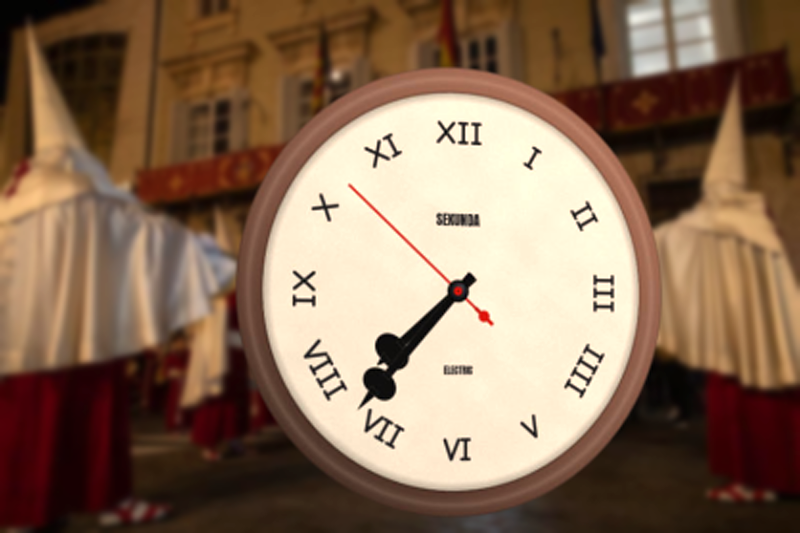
{"hour": 7, "minute": 36, "second": 52}
